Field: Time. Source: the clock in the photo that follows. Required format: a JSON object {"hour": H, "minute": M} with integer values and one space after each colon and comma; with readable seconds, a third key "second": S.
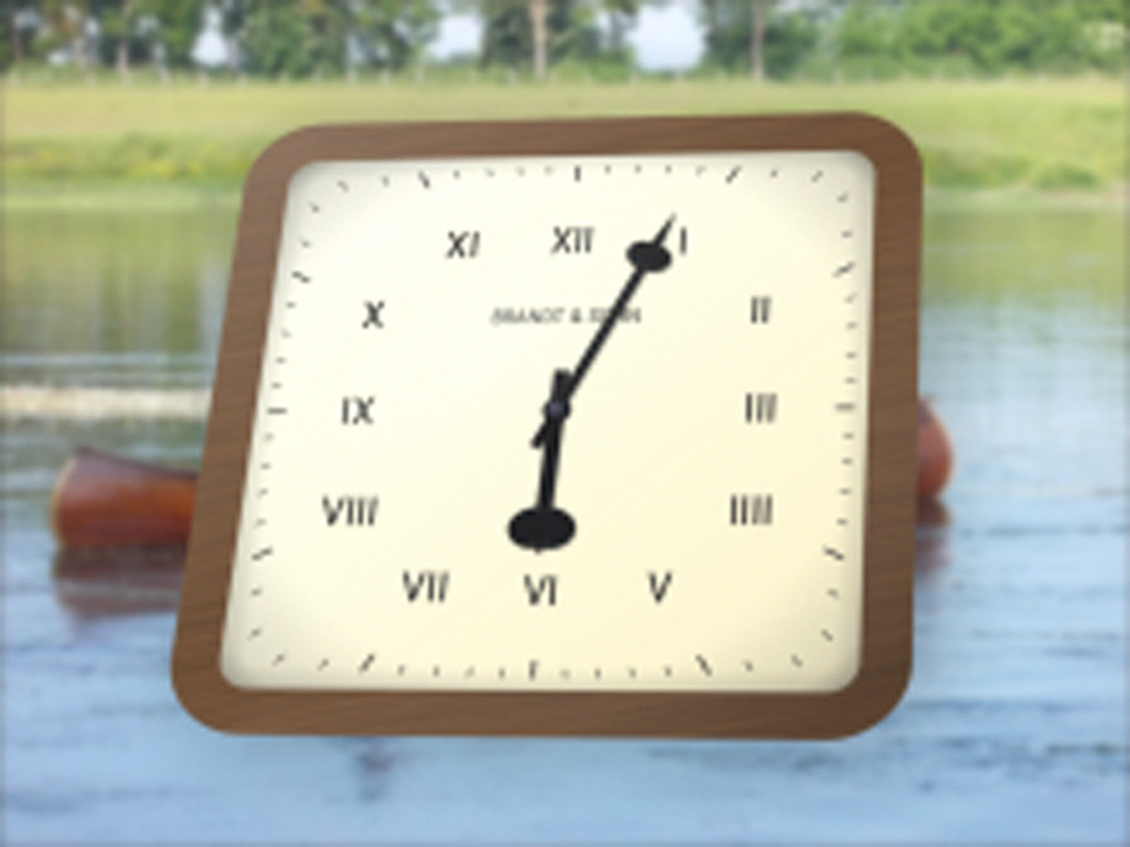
{"hour": 6, "minute": 4}
